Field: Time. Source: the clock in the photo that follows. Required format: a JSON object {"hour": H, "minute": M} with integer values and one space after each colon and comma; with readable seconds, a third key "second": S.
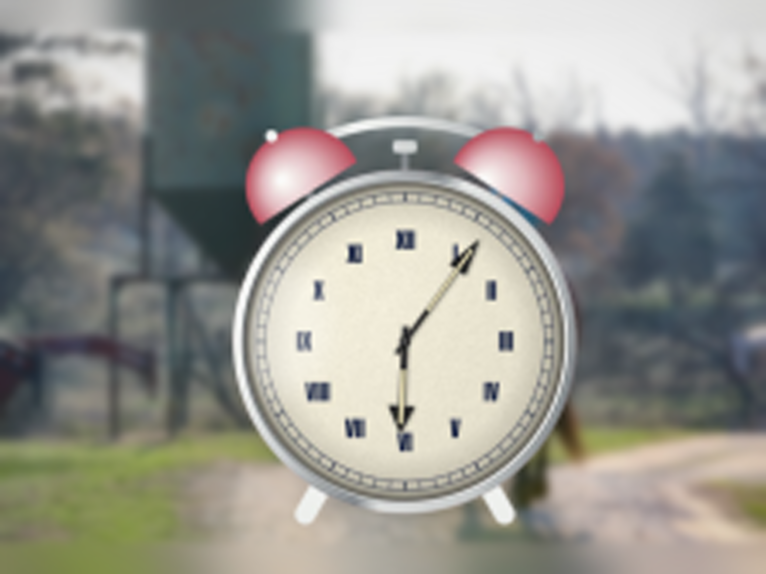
{"hour": 6, "minute": 6}
